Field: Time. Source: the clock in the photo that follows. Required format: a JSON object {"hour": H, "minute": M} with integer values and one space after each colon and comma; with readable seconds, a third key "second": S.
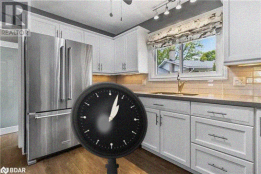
{"hour": 1, "minute": 3}
